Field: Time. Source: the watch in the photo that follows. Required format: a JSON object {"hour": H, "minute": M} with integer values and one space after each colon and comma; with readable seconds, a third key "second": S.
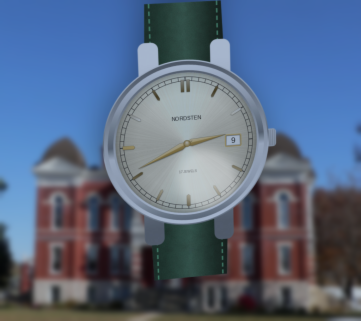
{"hour": 2, "minute": 41}
